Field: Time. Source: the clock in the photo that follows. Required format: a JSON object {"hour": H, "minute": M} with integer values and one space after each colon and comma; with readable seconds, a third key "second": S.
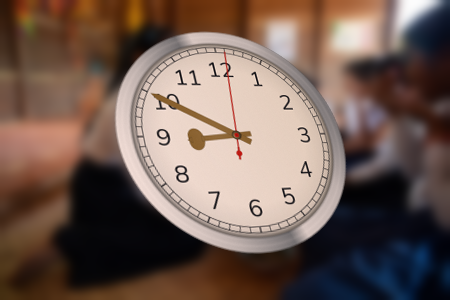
{"hour": 8, "minute": 50, "second": 1}
